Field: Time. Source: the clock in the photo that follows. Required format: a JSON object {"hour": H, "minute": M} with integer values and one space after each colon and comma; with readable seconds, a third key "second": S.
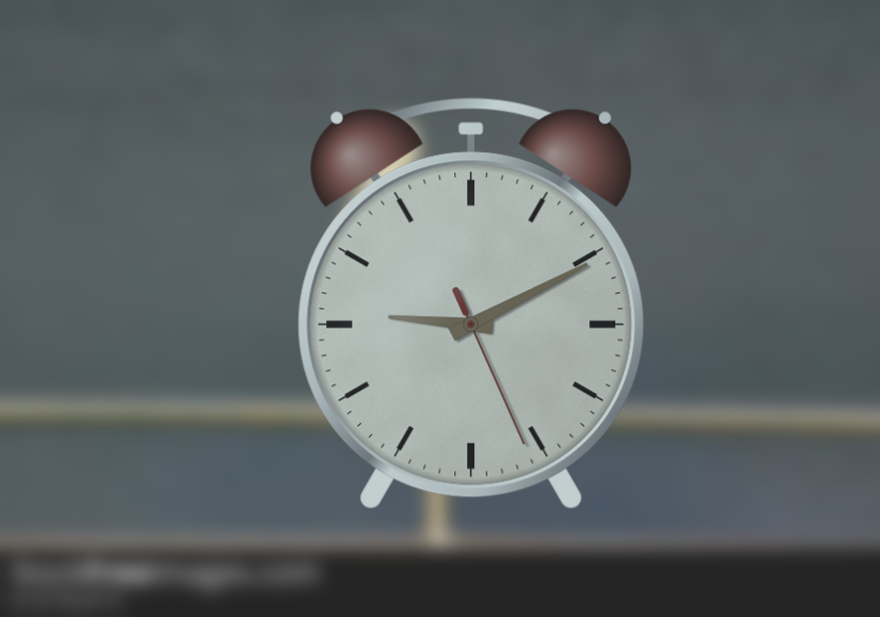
{"hour": 9, "minute": 10, "second": 26}
